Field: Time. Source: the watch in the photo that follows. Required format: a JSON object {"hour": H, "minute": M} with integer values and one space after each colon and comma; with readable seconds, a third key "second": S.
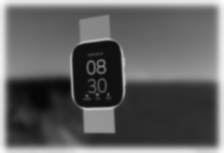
{"hour": 8, "minute": 30}
